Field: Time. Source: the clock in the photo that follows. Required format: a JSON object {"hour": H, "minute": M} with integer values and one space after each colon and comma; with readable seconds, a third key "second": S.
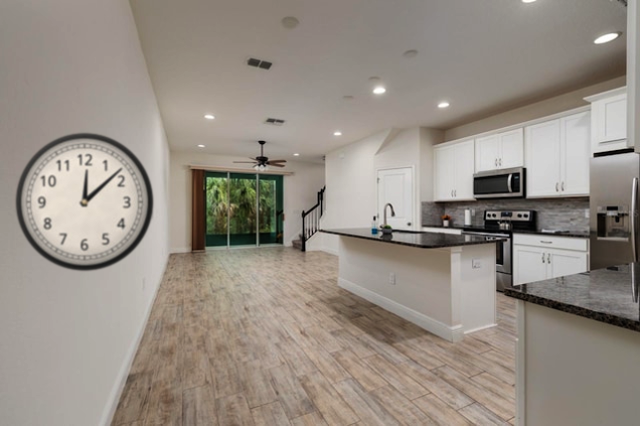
{"hour": 12, "minute": 8}
